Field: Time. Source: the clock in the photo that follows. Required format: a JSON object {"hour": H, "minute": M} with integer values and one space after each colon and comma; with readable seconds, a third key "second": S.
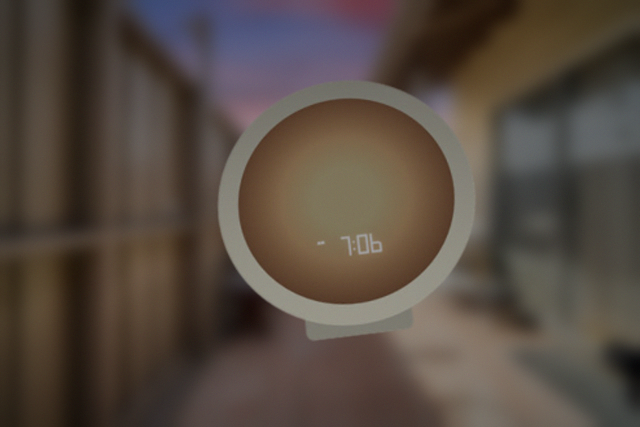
{"hour": 7, "minute": 6}
